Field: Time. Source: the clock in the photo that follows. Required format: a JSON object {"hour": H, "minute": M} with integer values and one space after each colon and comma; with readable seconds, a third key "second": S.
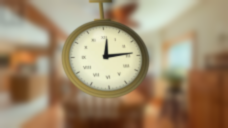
{"hour": 12, "minute": 14}
